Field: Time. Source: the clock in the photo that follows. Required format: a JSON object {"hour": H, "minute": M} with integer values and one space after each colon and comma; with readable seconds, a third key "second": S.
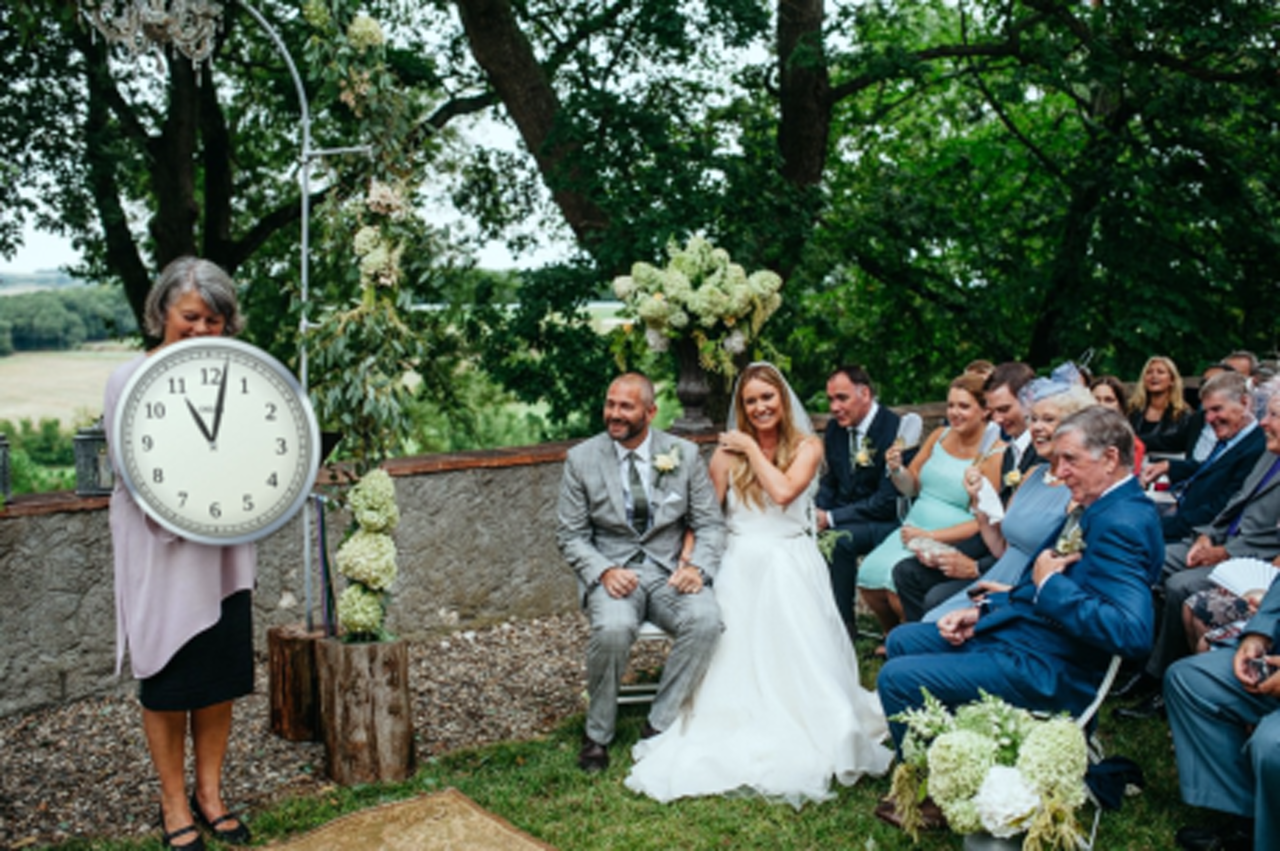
{"hour": 11, "minute": 2}
